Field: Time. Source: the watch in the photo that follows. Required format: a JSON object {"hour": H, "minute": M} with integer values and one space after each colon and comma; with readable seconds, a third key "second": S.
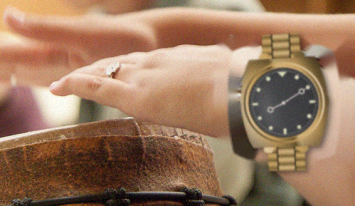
{"hour": 8, "minute": 10}
